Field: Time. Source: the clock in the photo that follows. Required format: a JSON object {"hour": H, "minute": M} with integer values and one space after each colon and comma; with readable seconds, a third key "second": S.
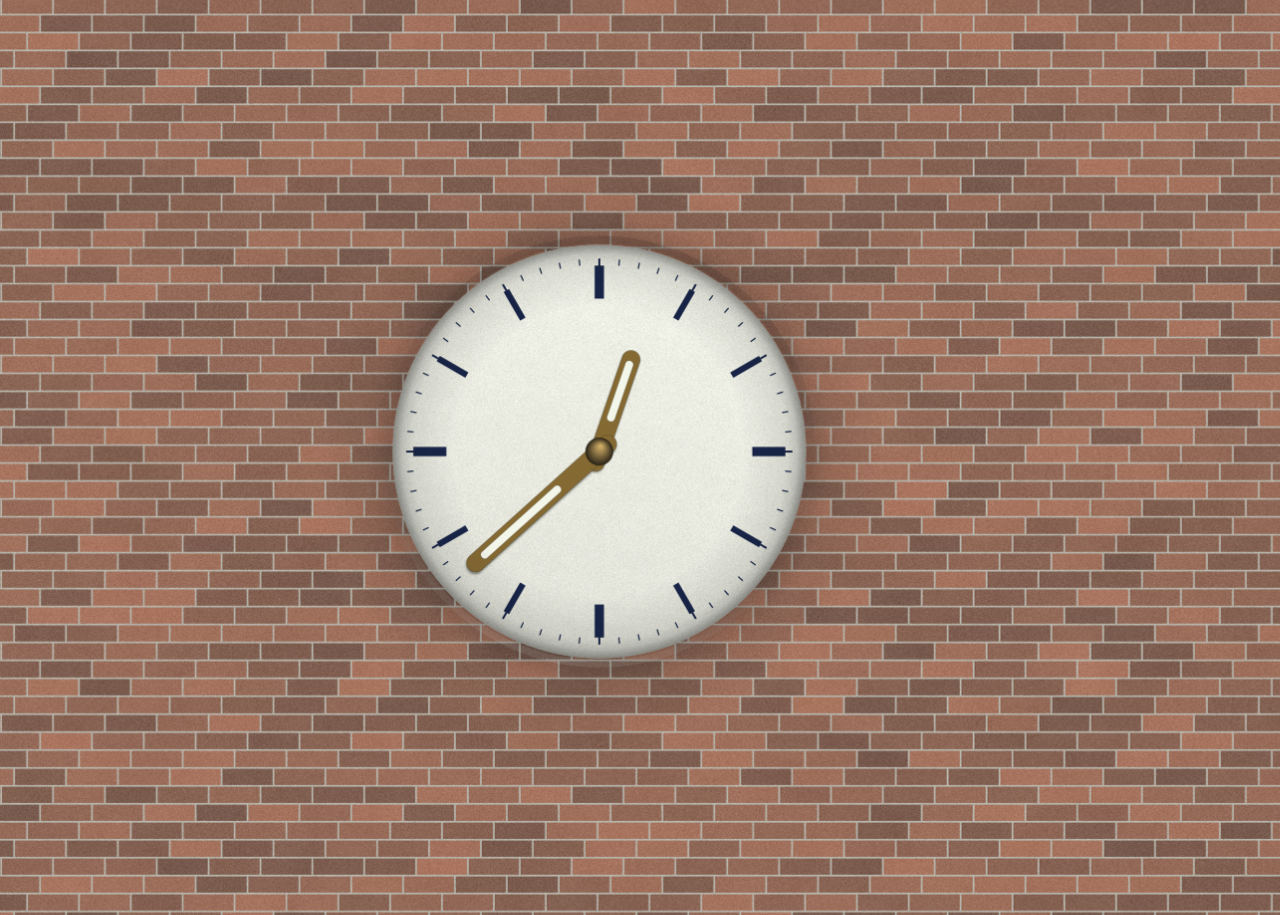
{"hour": 12, "minute": 38}
